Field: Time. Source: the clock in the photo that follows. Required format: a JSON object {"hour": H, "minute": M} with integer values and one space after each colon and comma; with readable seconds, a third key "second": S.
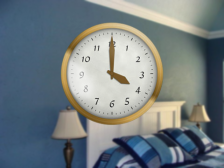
{"hour": 4, "minute": 0}
